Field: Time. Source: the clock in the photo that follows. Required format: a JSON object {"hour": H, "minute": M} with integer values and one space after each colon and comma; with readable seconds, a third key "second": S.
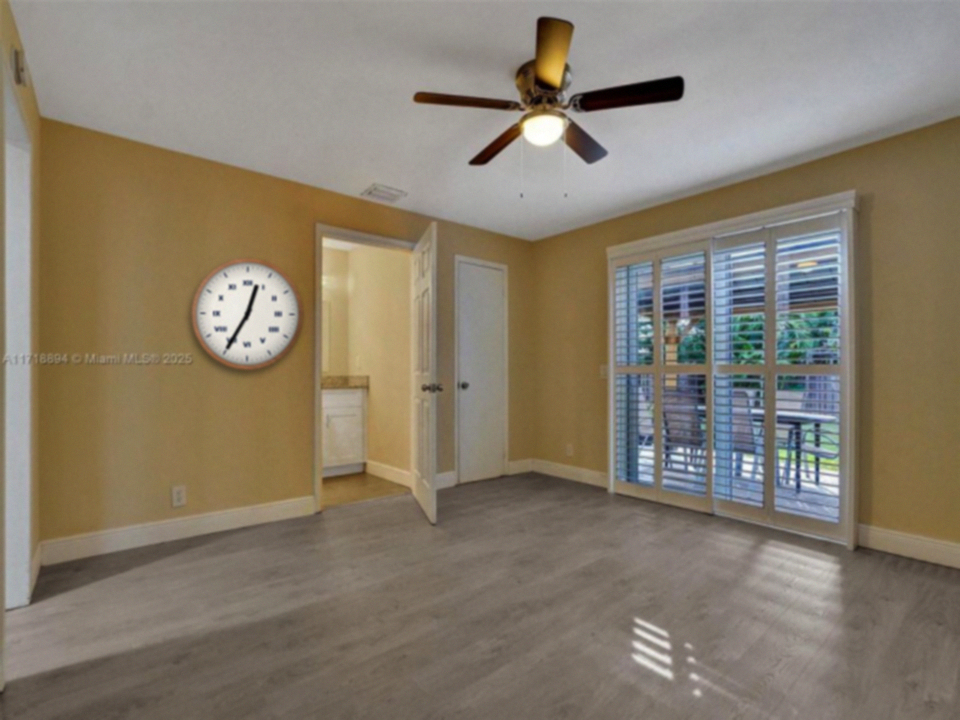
{"hour": 12, "minute": 35}
